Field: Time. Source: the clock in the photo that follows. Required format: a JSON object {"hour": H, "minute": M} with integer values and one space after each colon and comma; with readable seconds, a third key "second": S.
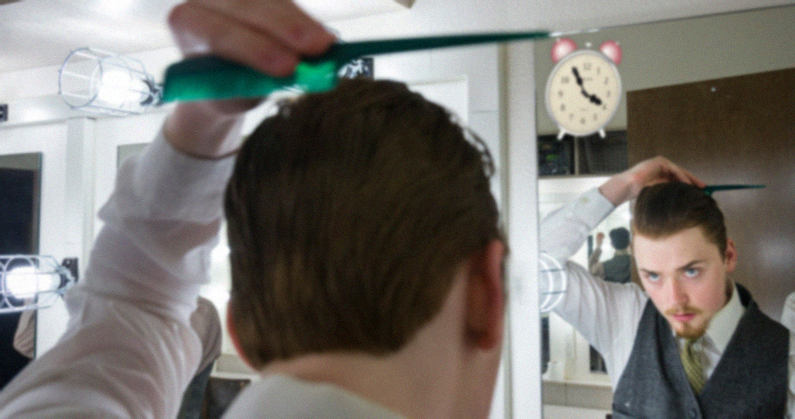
{"hour": 3, "minute": 55}
